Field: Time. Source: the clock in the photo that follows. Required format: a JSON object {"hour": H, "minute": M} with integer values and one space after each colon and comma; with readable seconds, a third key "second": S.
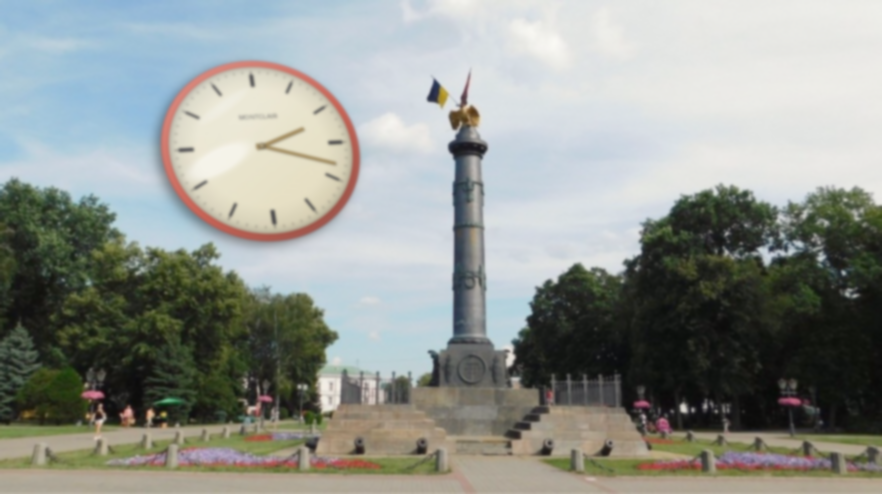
{"hour": 2, "minute": 18}
